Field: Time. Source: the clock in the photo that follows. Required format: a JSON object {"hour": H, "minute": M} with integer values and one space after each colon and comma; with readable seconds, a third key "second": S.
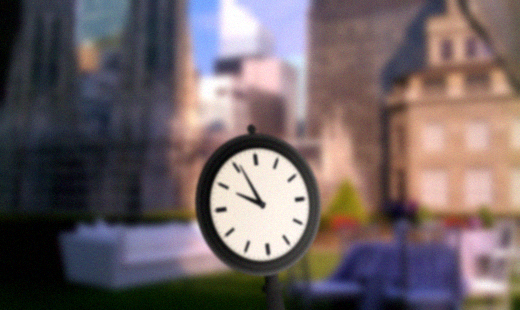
{"hour": 9, "minute": 56}
